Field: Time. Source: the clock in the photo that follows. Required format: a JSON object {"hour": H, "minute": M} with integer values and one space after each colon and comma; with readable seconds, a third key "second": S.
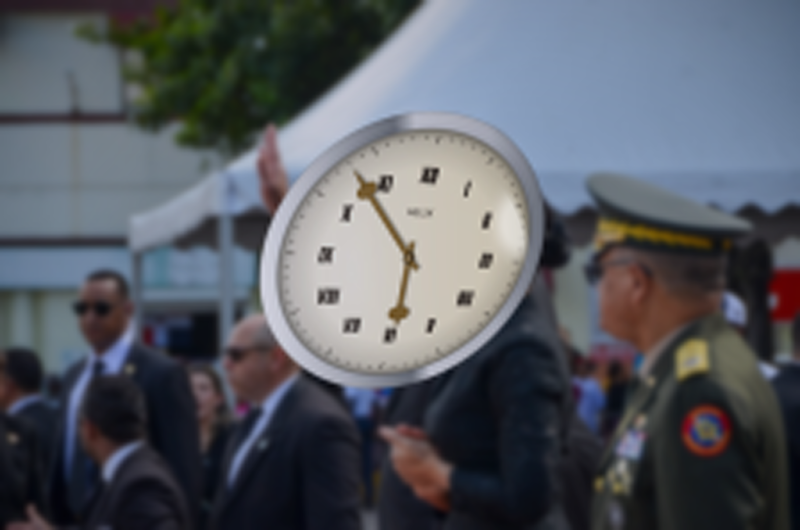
{"hour": 5, "minute": 53}
